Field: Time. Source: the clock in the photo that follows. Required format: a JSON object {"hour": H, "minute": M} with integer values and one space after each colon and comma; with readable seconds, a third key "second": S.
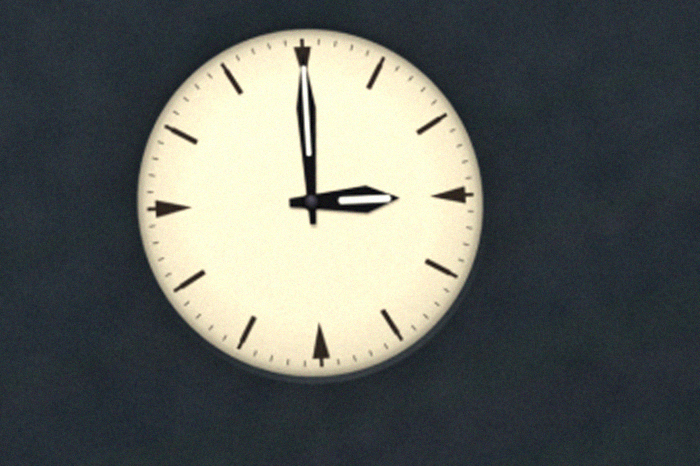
{"hour": 3, "minute": 0}
